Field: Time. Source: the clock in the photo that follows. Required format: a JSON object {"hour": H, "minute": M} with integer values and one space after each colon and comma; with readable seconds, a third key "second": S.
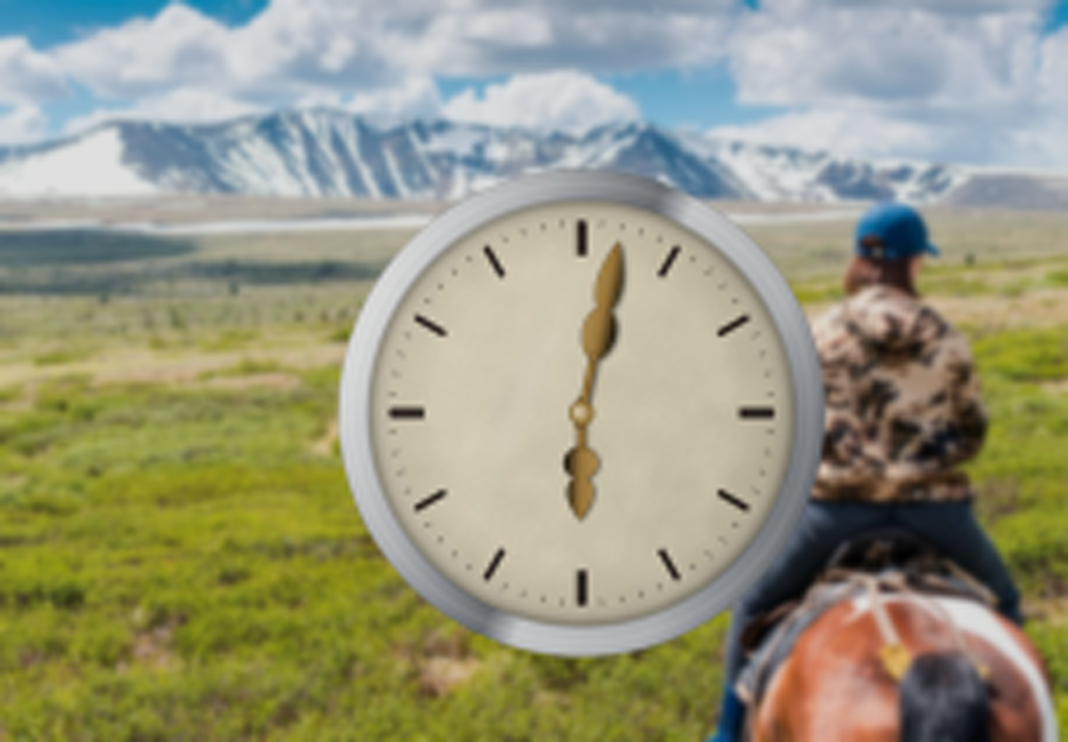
{"hour": 6, "minute": 2}
